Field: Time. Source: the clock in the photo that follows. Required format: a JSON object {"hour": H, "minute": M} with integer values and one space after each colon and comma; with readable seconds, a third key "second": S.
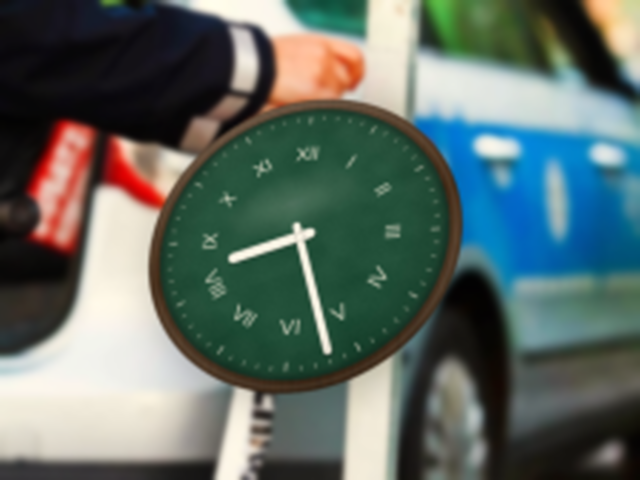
{"hour": 8, "minute": 27}
